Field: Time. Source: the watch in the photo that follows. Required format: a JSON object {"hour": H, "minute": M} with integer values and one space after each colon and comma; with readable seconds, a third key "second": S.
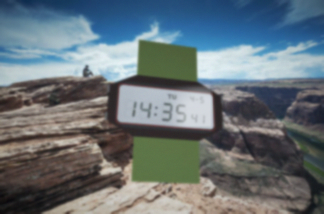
{"hour": 14, "minute": 35}
